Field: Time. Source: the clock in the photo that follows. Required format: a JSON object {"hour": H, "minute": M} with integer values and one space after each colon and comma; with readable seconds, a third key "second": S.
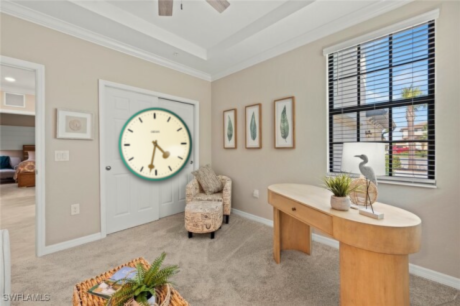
{"hour": 4, "minute": 32}
